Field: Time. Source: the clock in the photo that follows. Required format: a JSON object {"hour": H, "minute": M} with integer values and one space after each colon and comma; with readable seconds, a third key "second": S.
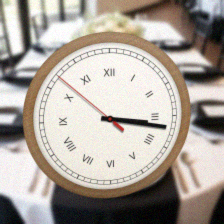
{"hour": 3, "minute": 16, "second": 52}
